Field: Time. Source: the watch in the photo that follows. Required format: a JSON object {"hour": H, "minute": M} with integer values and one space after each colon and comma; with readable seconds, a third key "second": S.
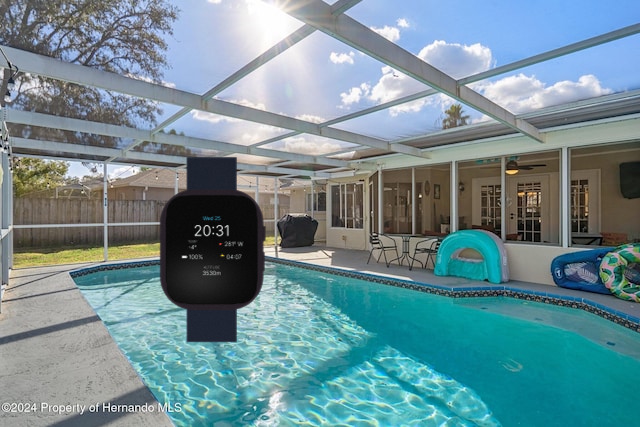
{"hour": 20, "minute": 31}
